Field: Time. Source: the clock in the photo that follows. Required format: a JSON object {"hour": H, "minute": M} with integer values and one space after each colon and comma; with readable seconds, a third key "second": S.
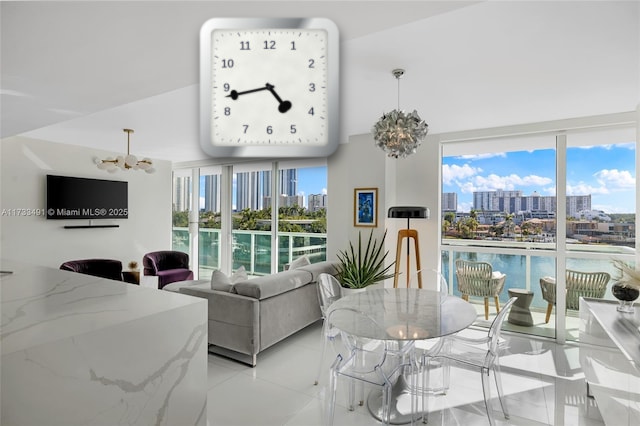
{"hour": 4, "minute": 43}
